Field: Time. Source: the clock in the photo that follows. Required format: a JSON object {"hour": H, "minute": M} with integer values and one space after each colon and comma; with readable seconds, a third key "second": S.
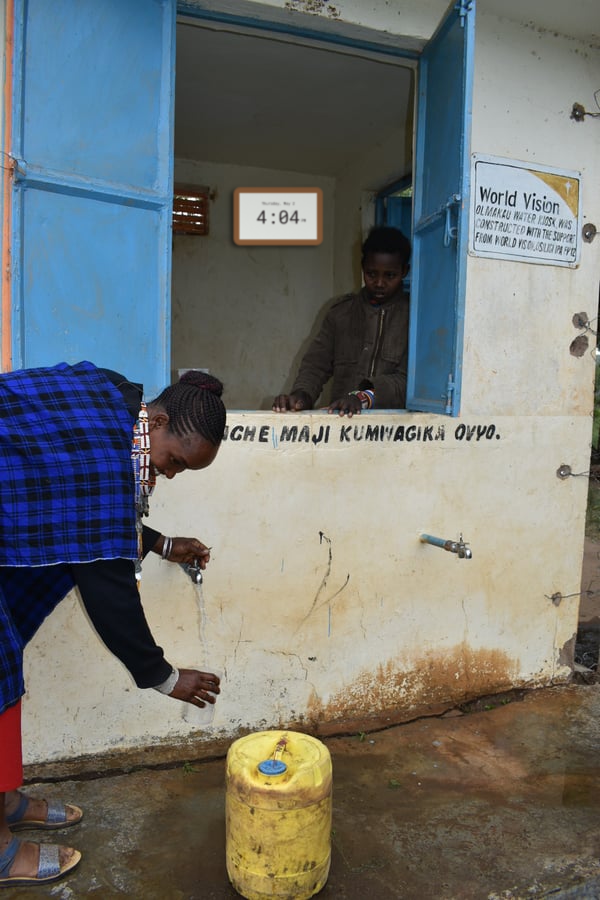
{"hour": 4, "minute": 4}
